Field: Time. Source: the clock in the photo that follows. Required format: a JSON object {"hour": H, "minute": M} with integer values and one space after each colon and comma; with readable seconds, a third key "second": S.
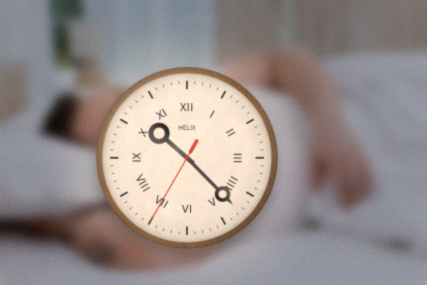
{"hour": 10, "minute": 22, "second": 35}
